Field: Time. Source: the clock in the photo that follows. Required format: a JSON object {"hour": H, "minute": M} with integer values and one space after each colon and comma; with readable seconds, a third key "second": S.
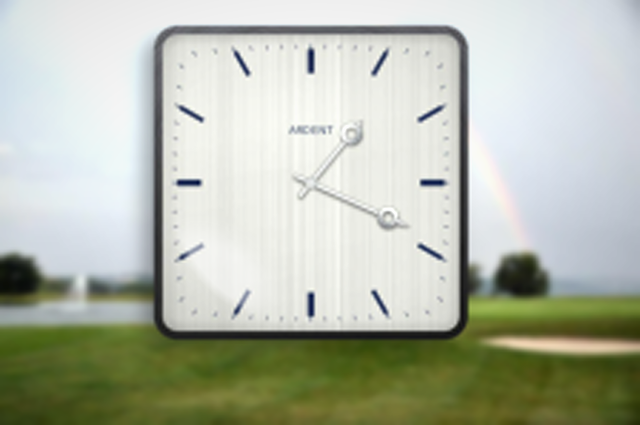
{"hour": 1, "minute": 19}
